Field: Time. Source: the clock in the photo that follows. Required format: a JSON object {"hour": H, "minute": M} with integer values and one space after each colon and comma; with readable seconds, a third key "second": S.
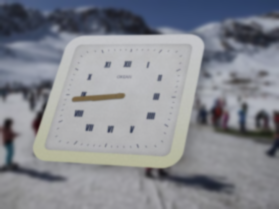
{"hour": 8, "minute": 44}
